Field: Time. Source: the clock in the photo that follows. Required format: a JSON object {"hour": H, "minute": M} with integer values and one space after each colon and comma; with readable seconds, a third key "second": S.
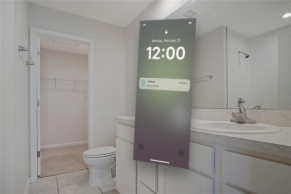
{"hour": 12, "minute": 0}
